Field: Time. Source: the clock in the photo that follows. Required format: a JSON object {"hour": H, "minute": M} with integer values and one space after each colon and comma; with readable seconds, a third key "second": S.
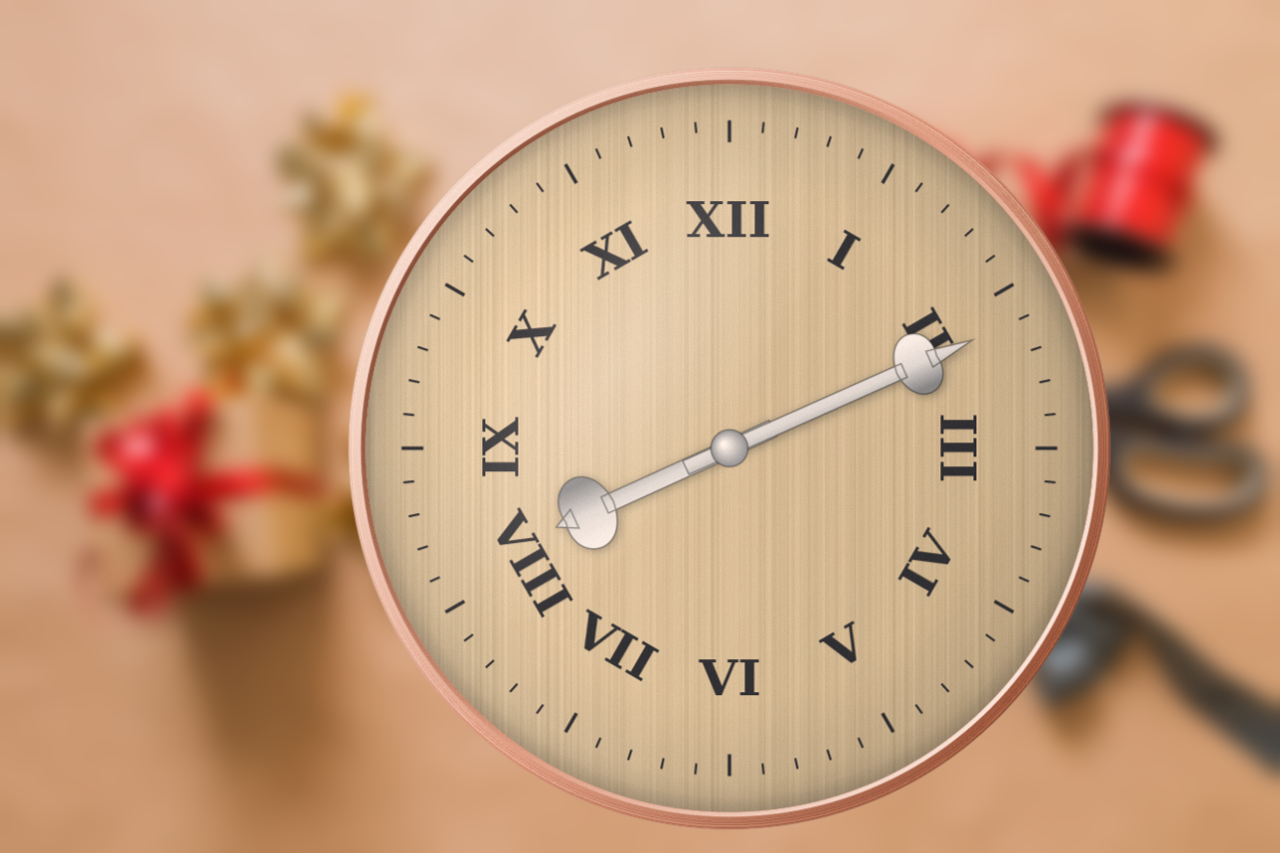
{"hour": 8, "minute": 11}
